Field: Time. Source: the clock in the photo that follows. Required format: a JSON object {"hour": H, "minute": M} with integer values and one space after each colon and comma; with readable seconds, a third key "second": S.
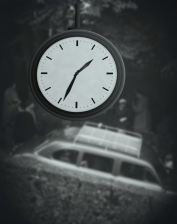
{"hour": 1, "minute": 34}
